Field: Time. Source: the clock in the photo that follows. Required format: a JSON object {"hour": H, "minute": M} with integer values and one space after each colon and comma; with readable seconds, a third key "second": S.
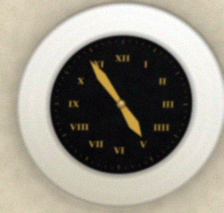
{"hour": 4, "minute": 54}
